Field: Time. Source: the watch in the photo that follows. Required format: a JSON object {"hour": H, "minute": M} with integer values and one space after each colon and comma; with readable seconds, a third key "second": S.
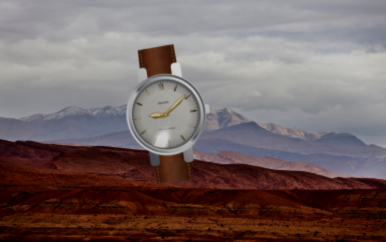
{"hour": 9, "minute": 9}
